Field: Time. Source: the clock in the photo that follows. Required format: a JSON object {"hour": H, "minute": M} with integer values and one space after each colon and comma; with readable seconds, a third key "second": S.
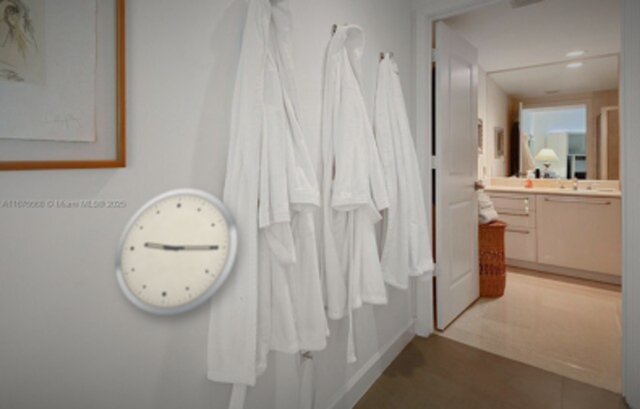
{"hour": 9, "minute": 15}
